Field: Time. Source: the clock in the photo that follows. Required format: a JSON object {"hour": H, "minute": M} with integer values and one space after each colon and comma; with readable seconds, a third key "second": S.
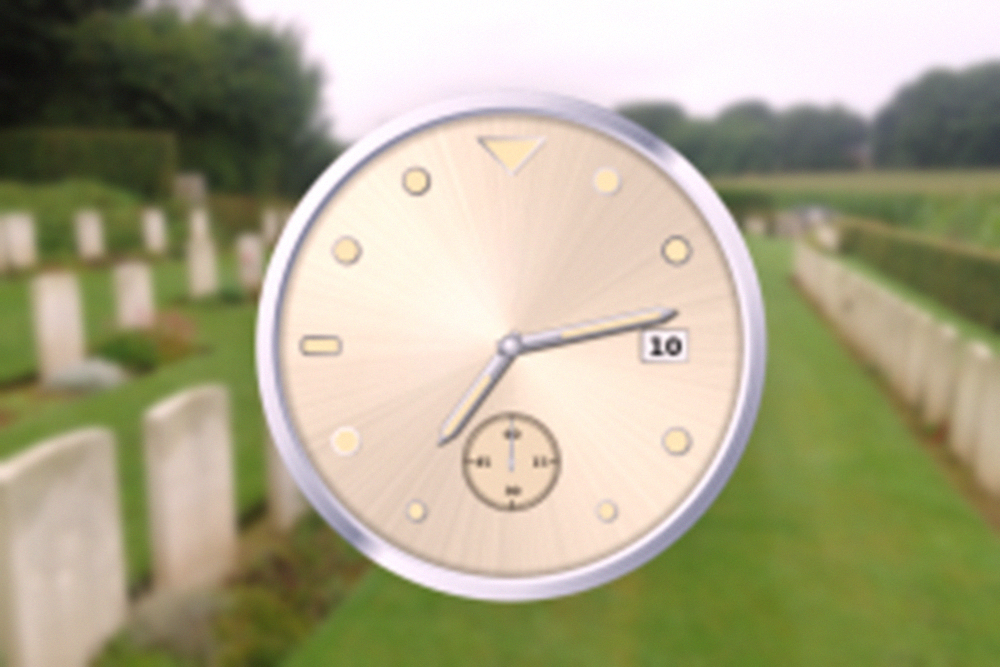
{"hour": 7, "minute": 13}
